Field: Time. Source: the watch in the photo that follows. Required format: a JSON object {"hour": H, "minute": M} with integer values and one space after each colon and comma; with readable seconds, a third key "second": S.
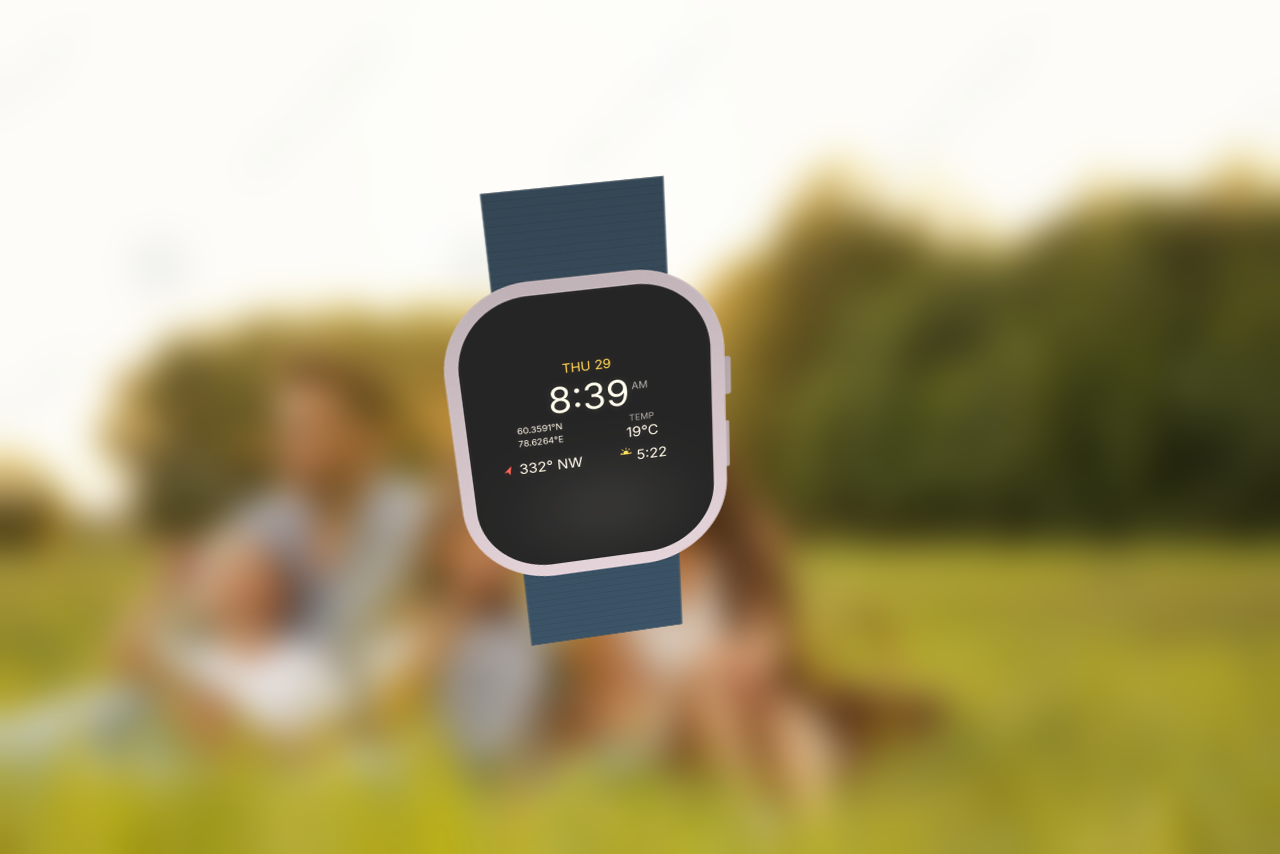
{"hour": 8, "minute": 39}
